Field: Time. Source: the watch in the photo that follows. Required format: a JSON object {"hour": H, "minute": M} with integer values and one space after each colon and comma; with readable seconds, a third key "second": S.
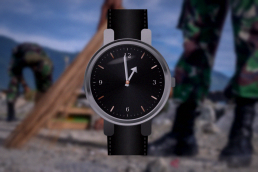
{"hour": 12, "minute": 59}
